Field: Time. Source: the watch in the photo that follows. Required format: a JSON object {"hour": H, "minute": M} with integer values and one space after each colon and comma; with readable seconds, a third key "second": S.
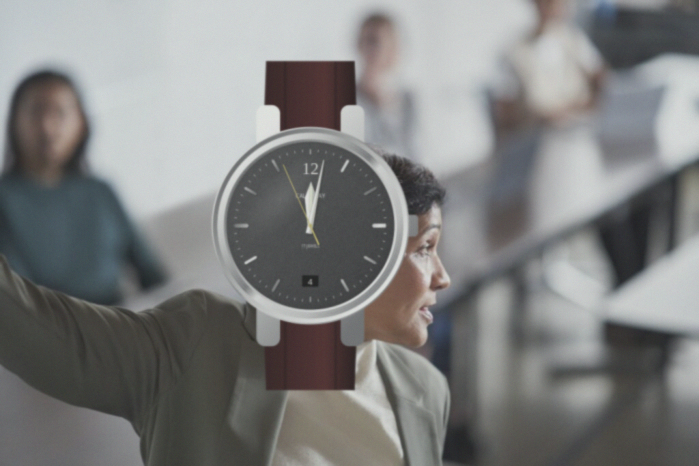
{"hour": 12, "minute": 1, "second": 56}
